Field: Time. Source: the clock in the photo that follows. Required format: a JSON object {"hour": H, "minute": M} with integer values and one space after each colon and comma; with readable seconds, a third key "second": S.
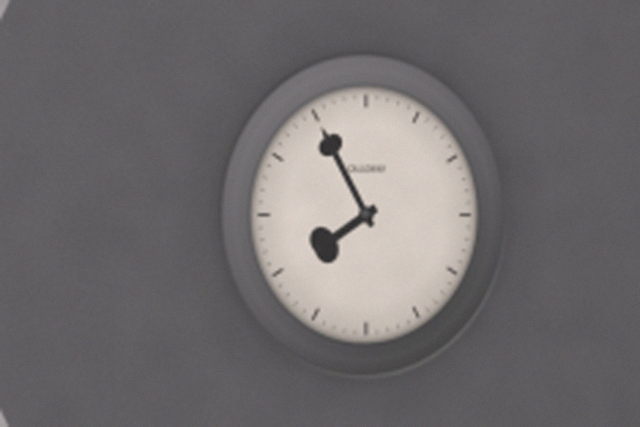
{"hour": 7, "minute": 55}
